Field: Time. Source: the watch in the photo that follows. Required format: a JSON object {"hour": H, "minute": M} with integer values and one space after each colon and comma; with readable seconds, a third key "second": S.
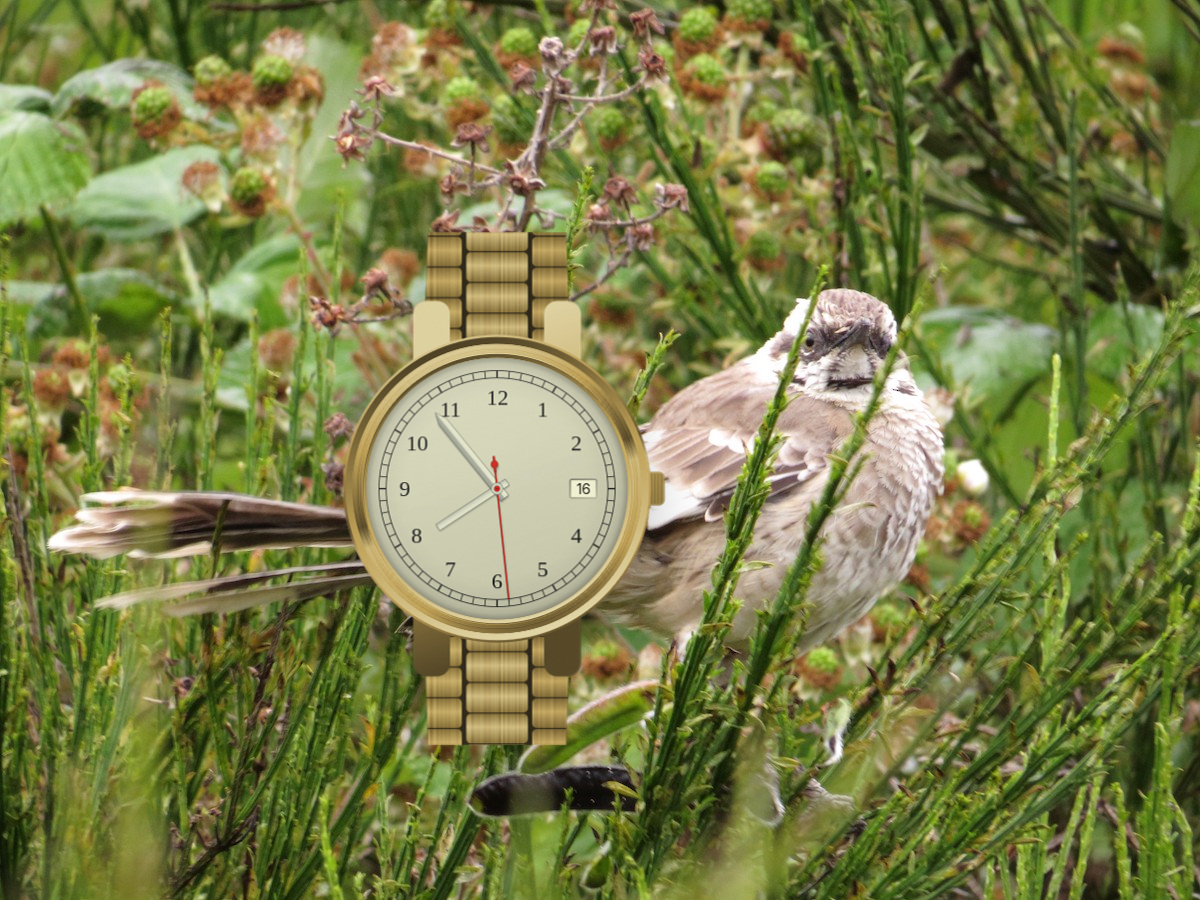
{"hour": 7, "minute": 53, "second": 29}
